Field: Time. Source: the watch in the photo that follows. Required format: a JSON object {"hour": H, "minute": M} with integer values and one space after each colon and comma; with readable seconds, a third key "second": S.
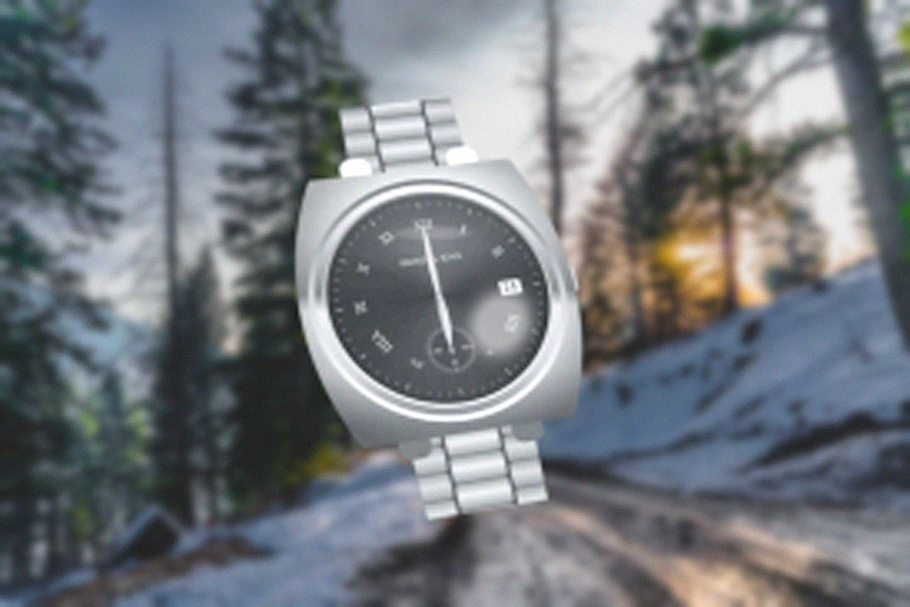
{"hour": 6, "minute": 0}
